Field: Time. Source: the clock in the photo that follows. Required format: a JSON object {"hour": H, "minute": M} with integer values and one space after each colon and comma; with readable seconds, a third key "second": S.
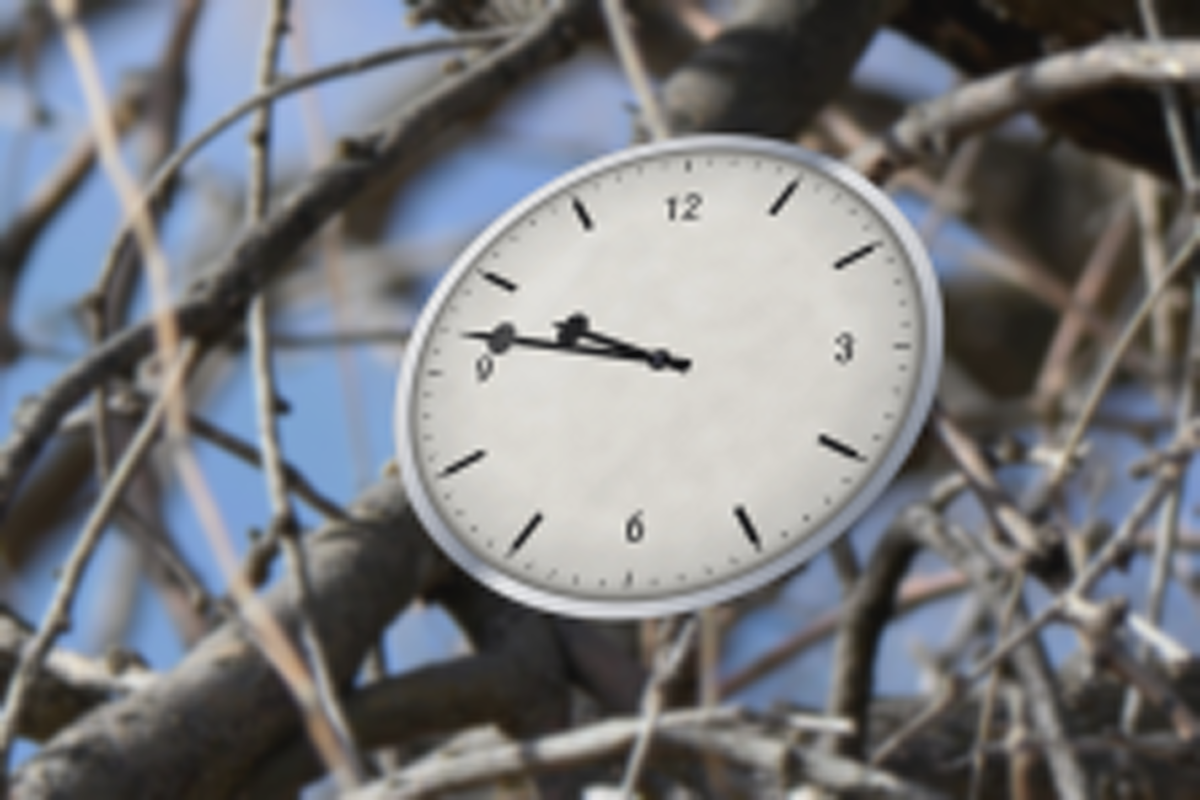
{"hour": 9, "minute": 47}
